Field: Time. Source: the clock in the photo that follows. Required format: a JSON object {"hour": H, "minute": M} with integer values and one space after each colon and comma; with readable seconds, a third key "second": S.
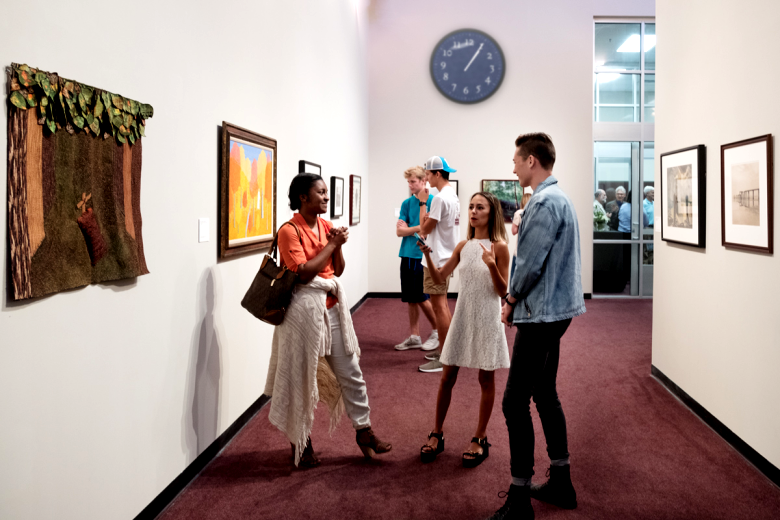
{"hour": 1, "minute": 5}
